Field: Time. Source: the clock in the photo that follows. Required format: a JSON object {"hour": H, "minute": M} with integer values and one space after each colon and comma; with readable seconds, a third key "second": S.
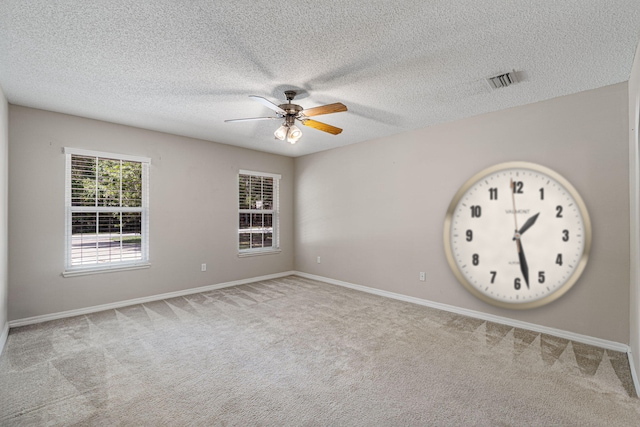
{"hour": 1, "minute": 27, "second": 59}
